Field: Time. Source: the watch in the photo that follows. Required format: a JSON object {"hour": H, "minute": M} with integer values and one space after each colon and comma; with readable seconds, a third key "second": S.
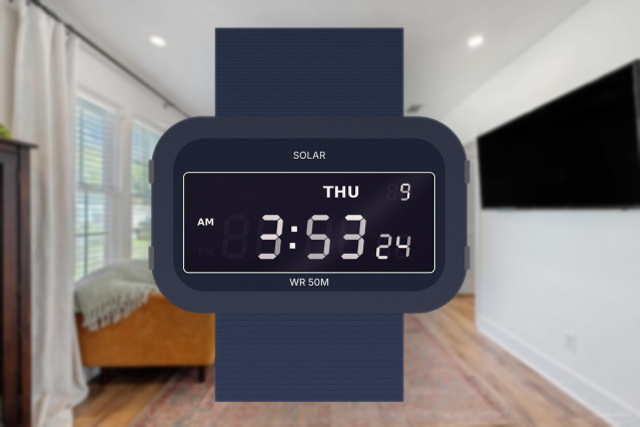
{"hour": 3, "minute": 53, "second": 24}
